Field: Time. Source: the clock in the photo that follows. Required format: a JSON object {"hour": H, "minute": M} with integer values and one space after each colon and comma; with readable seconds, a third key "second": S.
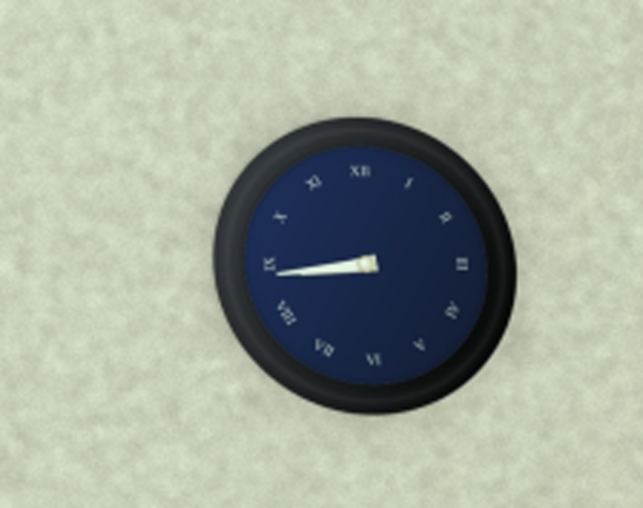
{"hour": 8, "minute": 44}
